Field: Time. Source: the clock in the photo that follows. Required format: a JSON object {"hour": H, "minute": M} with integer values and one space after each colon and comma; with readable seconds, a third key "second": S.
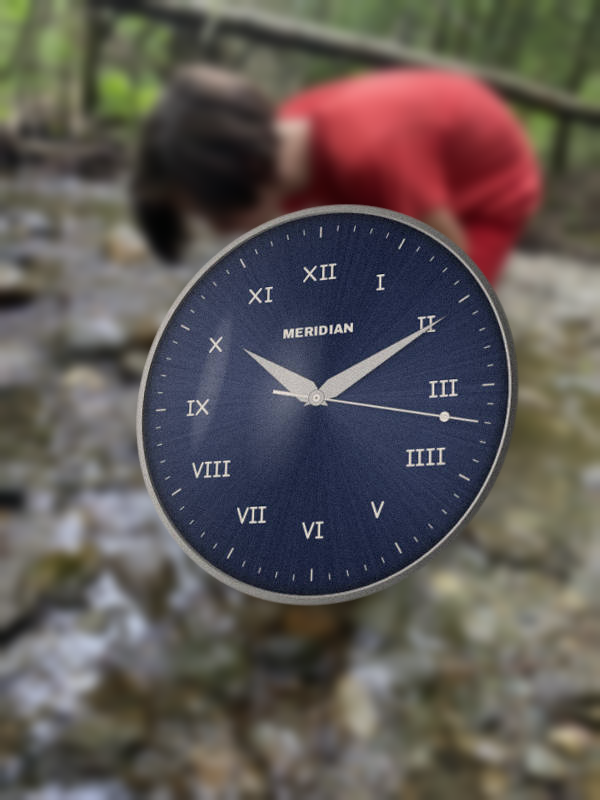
{"hour": 10, "minute": 10, "second": 17}
